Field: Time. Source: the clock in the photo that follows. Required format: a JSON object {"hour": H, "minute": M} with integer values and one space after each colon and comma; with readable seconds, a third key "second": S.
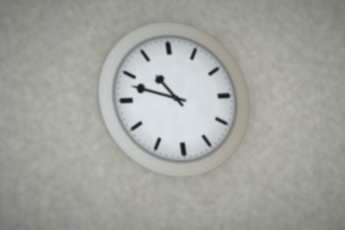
{"hour": 10, "minute": 48}
